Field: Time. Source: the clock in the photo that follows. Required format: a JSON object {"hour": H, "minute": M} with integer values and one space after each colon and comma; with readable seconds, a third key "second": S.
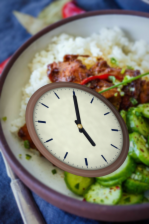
{"hour": 5, "minute": 0}
